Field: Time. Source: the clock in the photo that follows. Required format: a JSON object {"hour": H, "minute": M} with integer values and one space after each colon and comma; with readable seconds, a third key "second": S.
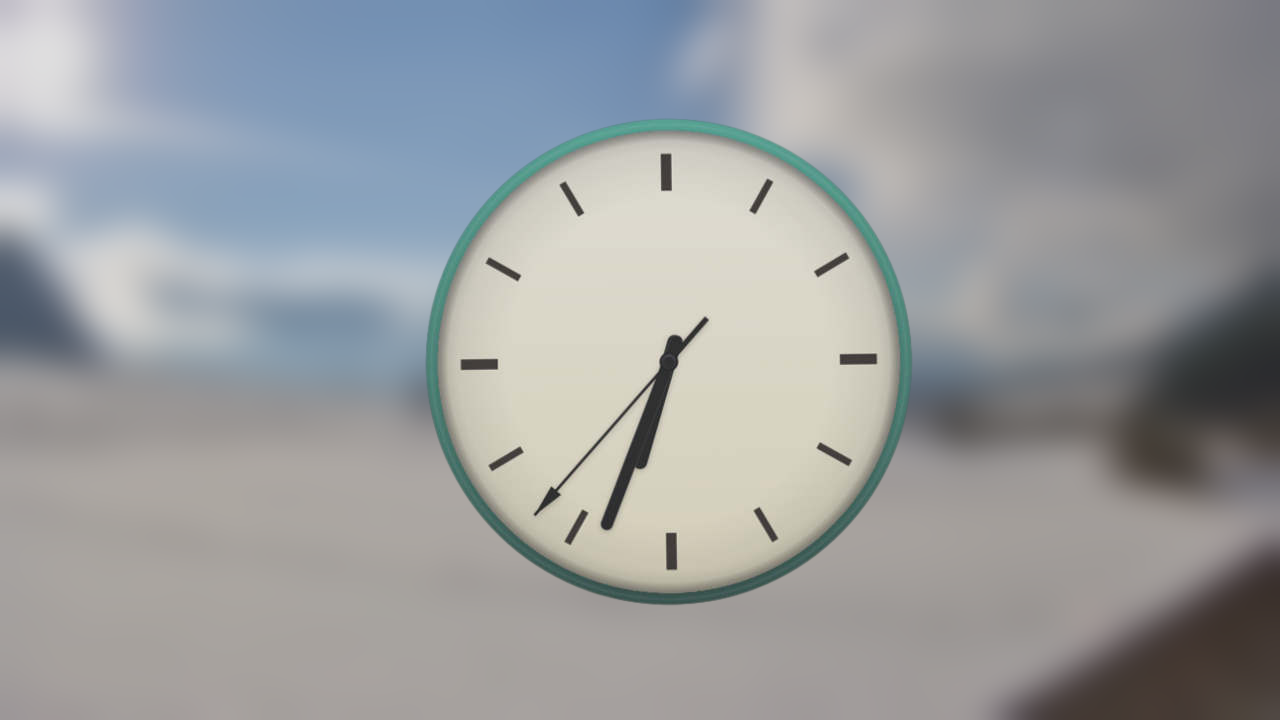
{"hour": 6, "minute": 33, "second": 37}
